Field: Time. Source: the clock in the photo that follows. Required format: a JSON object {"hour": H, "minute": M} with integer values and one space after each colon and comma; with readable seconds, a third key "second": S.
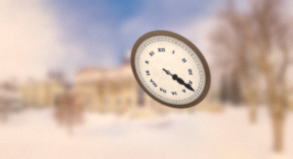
{"hour": 4, "minute": 22}
